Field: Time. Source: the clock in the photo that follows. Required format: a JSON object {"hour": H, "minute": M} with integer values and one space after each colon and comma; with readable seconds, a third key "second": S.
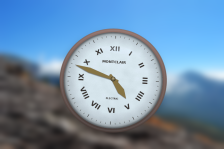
{"hour": 4, "minute": 48}
